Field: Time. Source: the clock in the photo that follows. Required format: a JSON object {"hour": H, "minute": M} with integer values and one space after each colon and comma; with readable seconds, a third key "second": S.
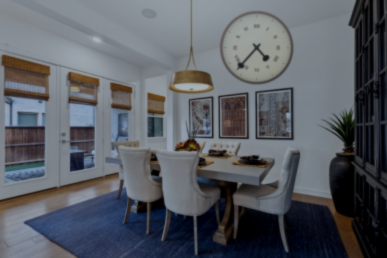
{"hour": 4, "minute": 37}
